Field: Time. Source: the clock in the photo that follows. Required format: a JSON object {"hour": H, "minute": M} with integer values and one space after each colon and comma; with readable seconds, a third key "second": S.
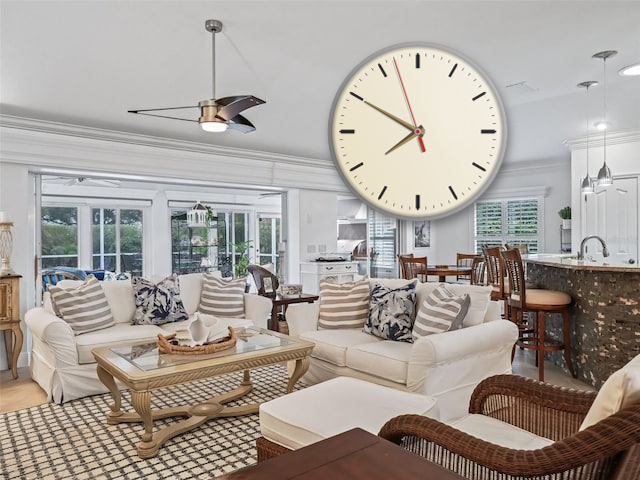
{"hour": 7, "minute": 49, "second": 57}
